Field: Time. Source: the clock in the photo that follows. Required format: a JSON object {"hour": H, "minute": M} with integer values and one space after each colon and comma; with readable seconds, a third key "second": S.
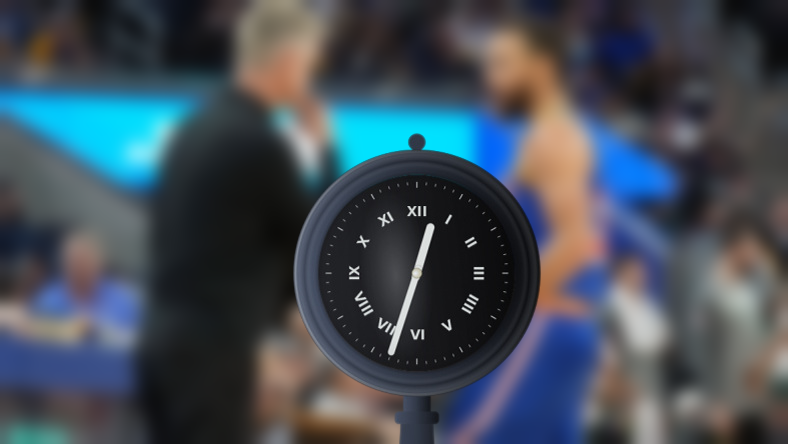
{"hour": 12, "minute": 33}
